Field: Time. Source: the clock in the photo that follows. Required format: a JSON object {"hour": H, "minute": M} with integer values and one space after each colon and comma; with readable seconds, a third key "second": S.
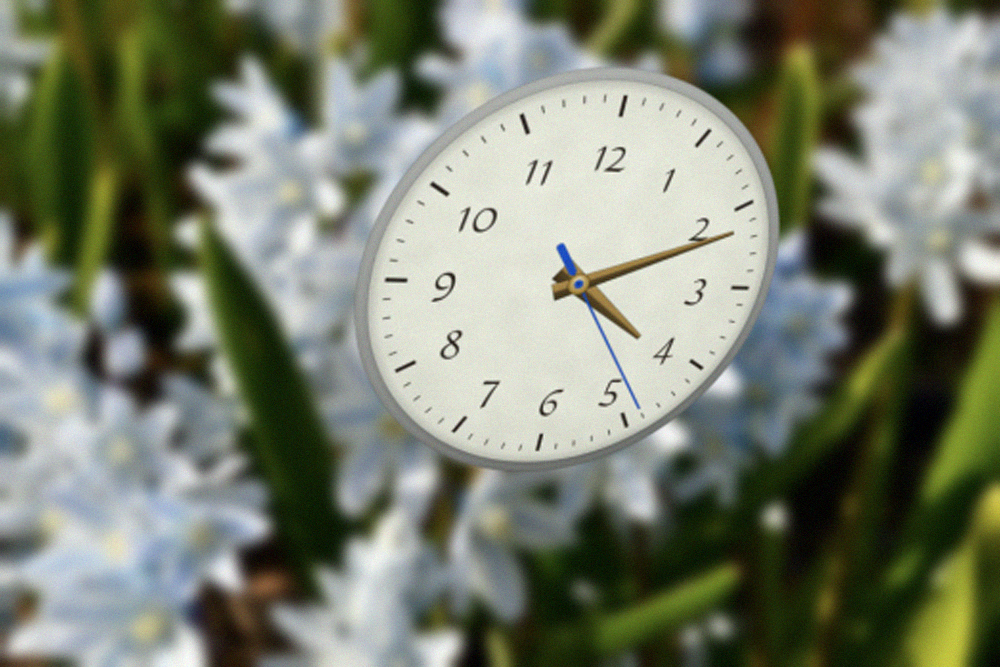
{"hour": 4, "minute": 11, "second": 24}
